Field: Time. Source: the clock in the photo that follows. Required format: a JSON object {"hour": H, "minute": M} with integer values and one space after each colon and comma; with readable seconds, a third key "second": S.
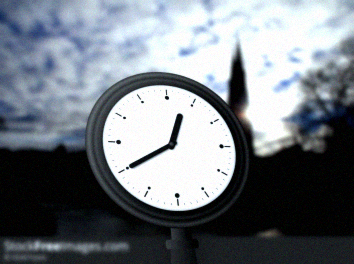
{"hour": 12, "minute": 40}
